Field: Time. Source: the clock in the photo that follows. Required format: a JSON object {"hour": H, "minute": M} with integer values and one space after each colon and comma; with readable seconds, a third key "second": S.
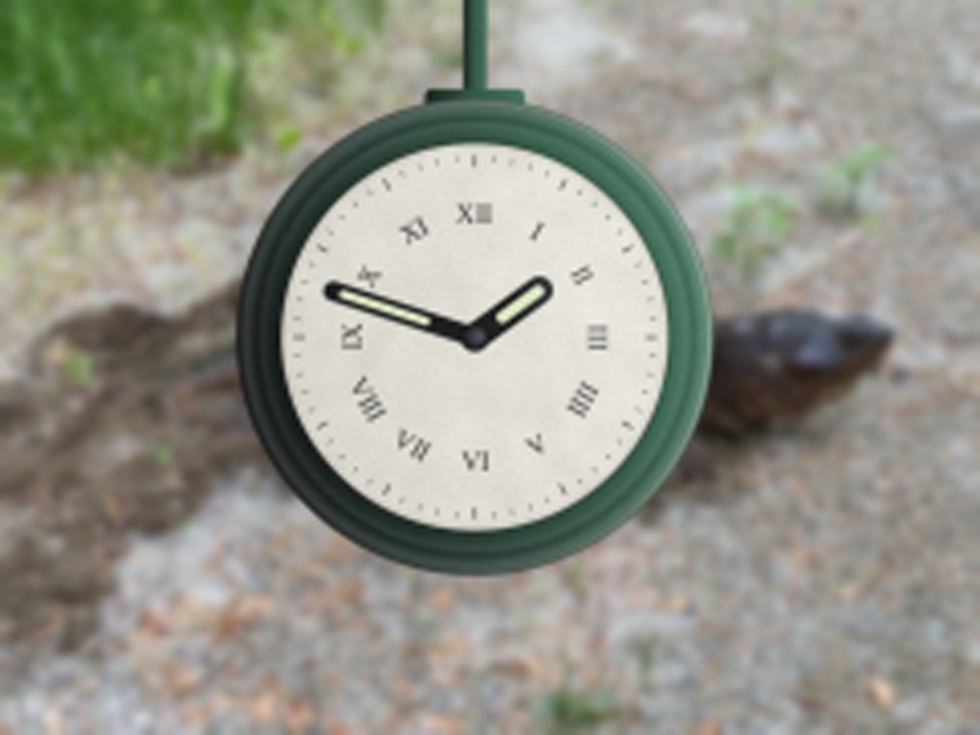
{"hour": 1, "minute": 48}
